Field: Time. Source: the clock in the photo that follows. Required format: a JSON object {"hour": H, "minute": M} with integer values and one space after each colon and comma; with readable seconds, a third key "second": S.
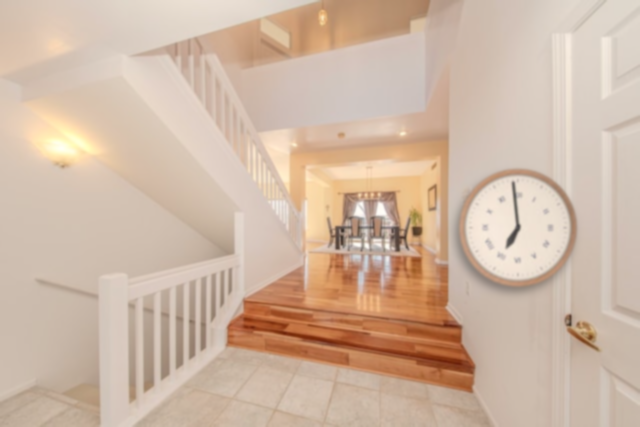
{"hour": 6, "minute": 59}
